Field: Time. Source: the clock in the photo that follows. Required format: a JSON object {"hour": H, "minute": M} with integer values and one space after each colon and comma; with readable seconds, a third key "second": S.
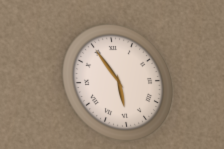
{"hour": 5, "minute": 55}
